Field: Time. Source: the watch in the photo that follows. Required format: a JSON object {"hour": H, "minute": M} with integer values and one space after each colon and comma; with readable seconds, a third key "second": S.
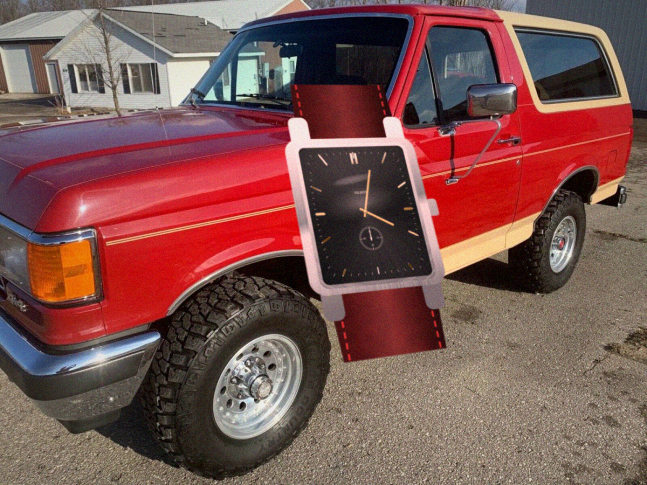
{"hour": 4, "minute": 3}
